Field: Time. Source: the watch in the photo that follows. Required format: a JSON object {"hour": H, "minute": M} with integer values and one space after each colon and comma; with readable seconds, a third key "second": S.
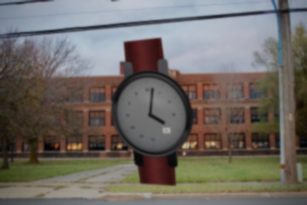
{"hour": 4, "minute": 2}
